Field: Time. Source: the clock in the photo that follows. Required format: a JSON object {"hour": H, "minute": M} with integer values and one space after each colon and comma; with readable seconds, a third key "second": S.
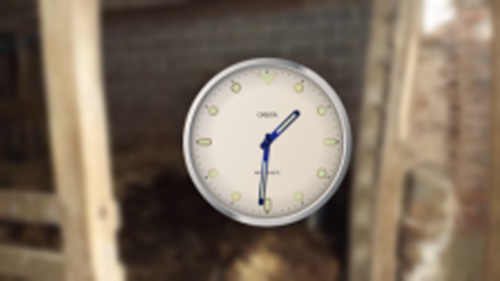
{"hour": 1, "minute": 31}
